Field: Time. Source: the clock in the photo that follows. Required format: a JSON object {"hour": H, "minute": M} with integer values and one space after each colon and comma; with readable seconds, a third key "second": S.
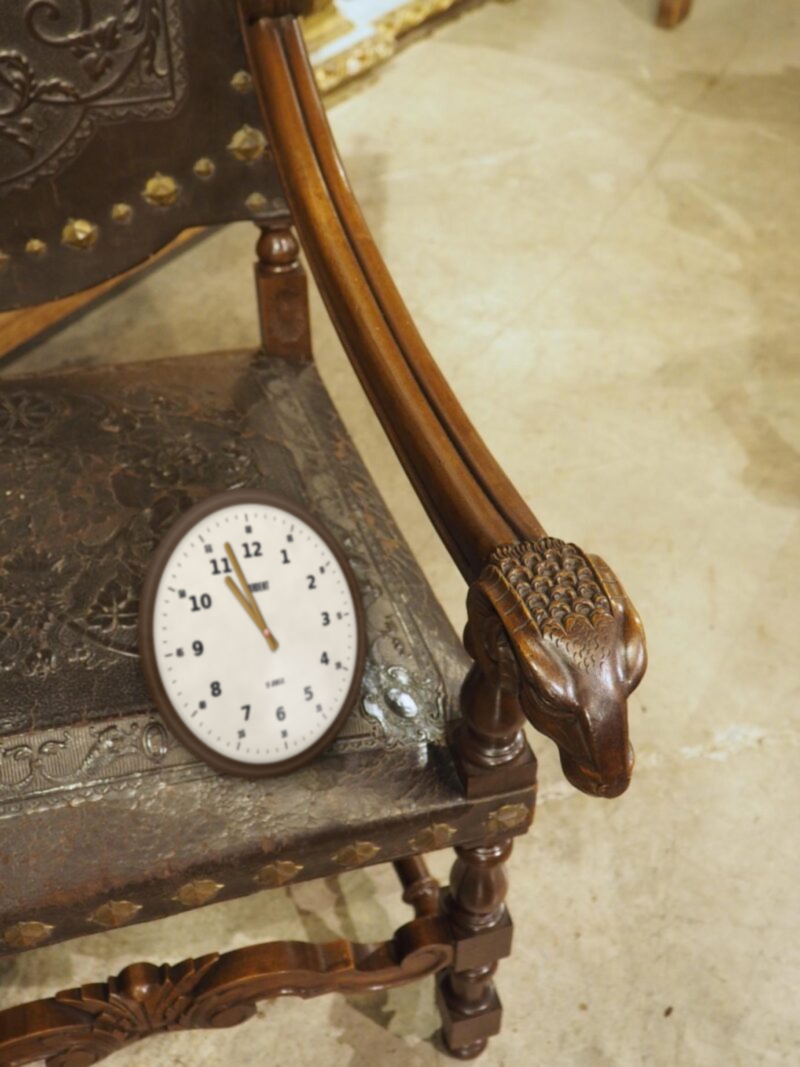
{"hour": 10, "minute": 57}
